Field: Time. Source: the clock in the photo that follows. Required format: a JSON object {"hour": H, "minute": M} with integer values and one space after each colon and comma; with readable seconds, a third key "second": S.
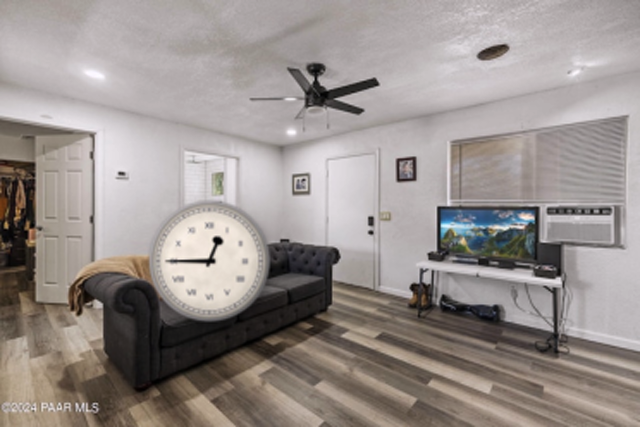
{"hour": 12, "minute": 45}
